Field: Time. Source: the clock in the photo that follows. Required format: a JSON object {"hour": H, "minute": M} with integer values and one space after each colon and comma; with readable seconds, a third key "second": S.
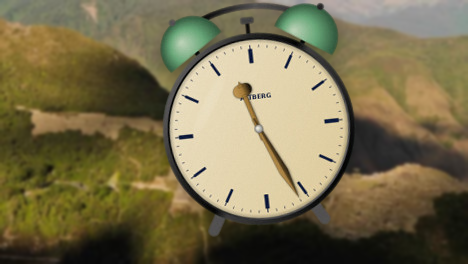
{"hour": 11, "minute": 26}
